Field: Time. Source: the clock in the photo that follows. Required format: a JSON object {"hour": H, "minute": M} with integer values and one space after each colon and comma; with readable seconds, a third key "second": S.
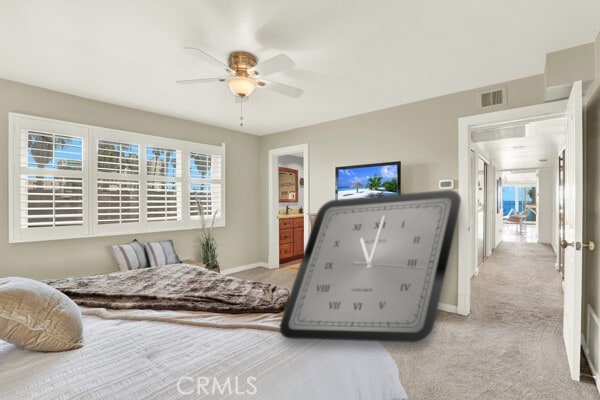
{"hour": 11, "minute": 0, "second": 16}
